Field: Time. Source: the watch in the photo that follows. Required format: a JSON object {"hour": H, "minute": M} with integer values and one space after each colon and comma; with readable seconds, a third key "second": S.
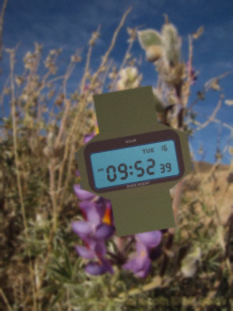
{"hour": 9, "minute": 52, "second": 39}
